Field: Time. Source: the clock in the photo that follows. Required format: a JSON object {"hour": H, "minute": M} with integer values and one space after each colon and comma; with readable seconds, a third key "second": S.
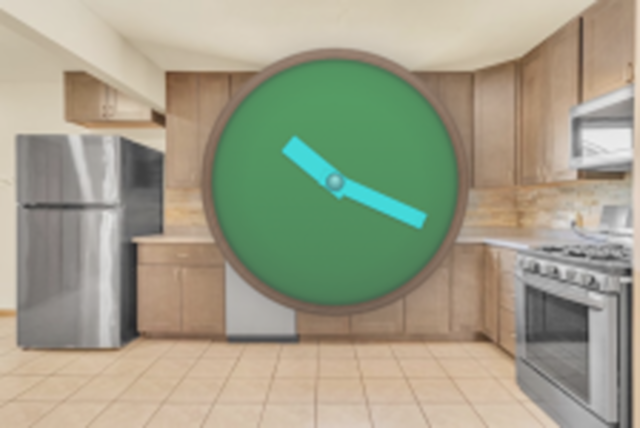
{"hour": 10, "minute": 19}
